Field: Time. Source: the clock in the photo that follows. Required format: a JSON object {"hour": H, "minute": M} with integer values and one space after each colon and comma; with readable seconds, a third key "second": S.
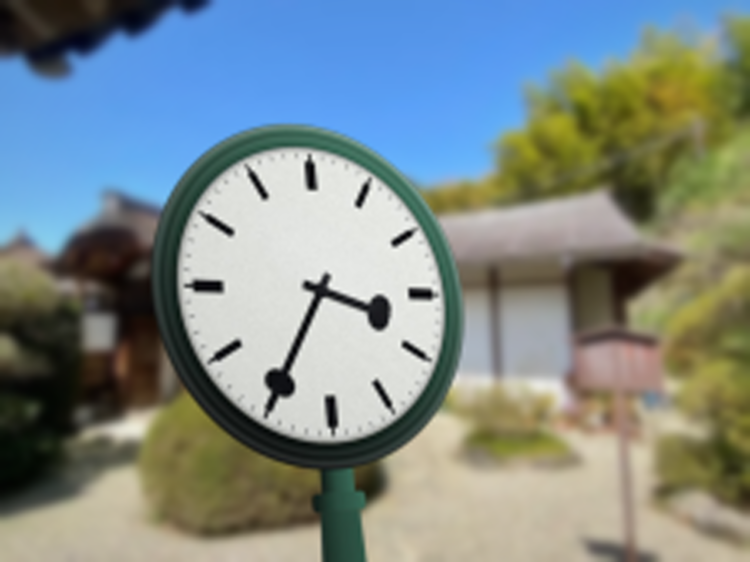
{"hour": 3, "minute": 35}
